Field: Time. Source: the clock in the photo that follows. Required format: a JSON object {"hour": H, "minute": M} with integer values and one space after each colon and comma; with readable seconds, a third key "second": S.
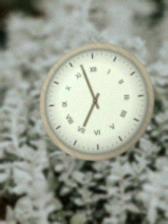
{"hour": 6, "minute": 57}
